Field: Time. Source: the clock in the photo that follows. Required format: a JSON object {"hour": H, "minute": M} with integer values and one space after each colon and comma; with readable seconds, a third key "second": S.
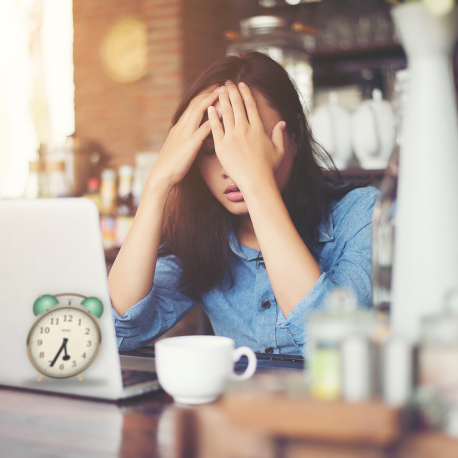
{"hour": 5, "minute": 34}
